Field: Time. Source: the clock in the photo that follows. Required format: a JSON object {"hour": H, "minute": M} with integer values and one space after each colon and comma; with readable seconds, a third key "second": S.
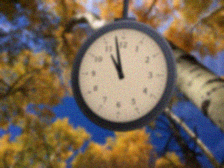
{"hour": 10, "minute": 58}
